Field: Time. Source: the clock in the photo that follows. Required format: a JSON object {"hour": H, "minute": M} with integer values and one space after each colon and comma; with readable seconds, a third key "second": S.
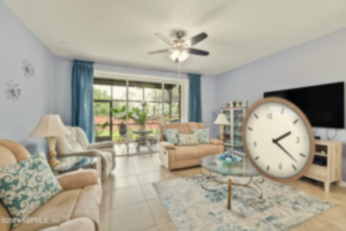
{"hour": 2, "minute": 23}
